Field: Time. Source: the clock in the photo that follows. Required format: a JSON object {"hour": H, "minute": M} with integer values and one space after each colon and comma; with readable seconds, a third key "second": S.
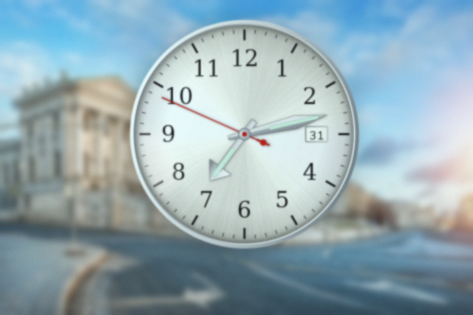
{"hour": 7, "minute": 12, "second": 49}
